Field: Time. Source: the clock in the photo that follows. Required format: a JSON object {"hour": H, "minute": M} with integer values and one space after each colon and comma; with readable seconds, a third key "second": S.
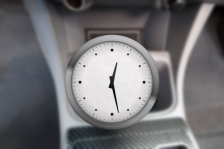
{"hour": 12, "minute": 28}
